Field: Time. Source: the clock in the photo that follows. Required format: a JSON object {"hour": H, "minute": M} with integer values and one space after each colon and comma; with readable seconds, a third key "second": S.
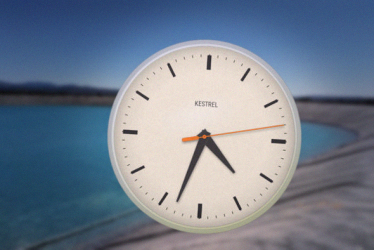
{"hour": 4, "minute": 33, "second": 13}
